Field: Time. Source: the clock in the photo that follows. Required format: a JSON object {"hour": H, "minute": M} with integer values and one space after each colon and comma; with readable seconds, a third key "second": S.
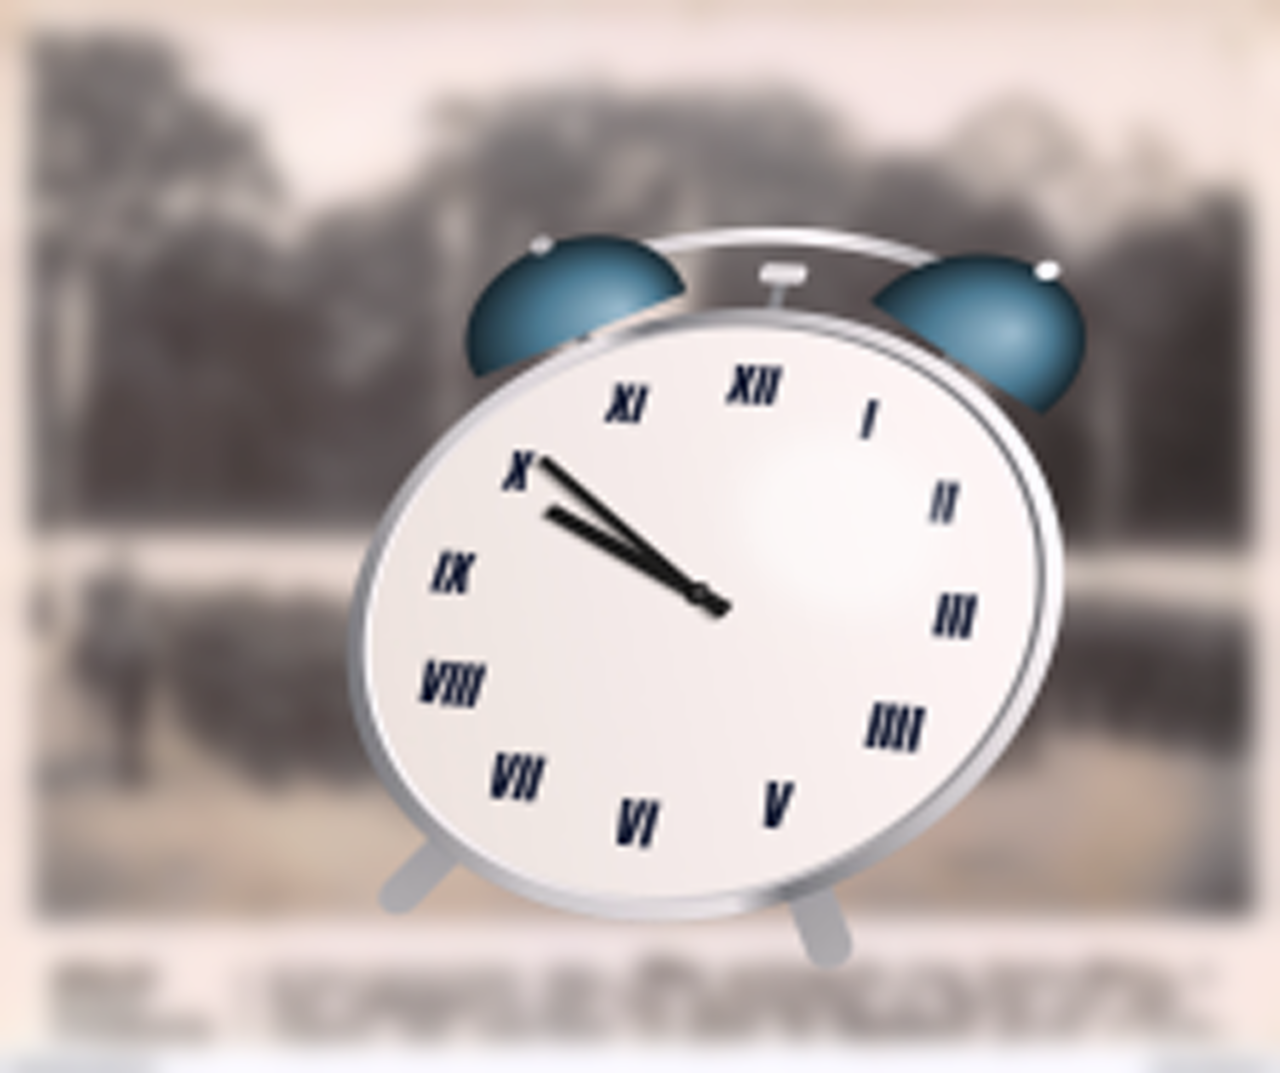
{"hour": 9, "minute": 51}
